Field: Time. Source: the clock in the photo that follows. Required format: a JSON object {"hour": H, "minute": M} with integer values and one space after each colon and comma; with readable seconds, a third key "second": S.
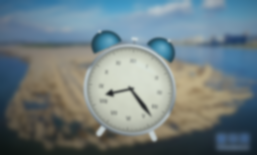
{"hour": 8, "minute": 23}
